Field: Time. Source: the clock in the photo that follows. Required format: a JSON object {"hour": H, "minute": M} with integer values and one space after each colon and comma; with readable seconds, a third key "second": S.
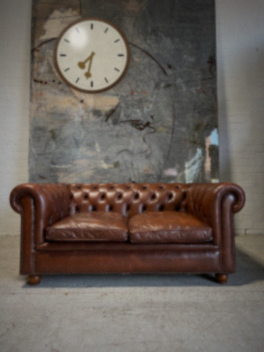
{"hour": 7, "minute": 32}
